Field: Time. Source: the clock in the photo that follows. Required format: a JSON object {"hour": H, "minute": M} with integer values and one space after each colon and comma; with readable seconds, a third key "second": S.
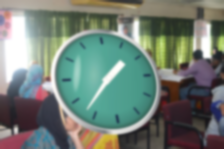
{"hour": 1, "minute": 37}
